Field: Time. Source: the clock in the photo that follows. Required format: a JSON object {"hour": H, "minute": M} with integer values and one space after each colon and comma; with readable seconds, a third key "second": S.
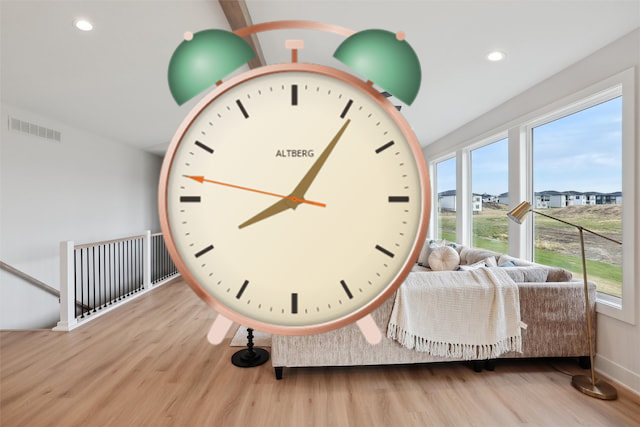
{"hour": 8, "minute": 5, "second": 47}
